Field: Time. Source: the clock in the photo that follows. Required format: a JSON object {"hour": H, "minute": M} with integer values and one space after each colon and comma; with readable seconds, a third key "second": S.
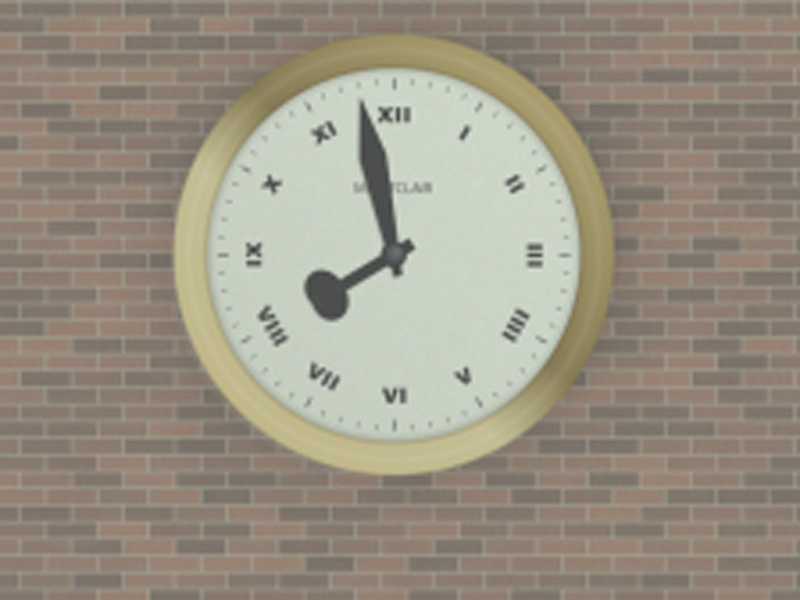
{"hour": 7, "minute": 58}
